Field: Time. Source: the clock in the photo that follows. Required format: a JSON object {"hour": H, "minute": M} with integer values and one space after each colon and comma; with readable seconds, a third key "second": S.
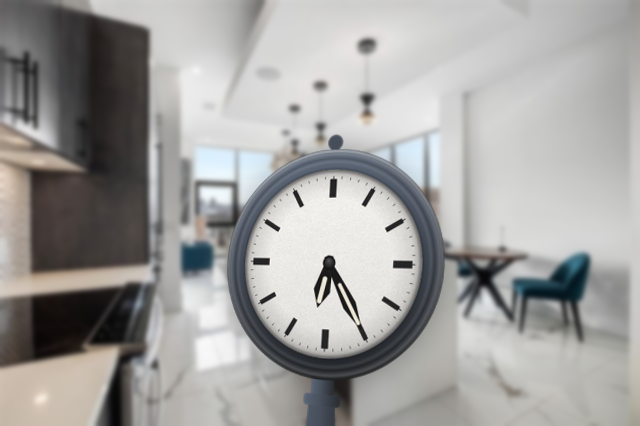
{"hour": 6, "minute": 25}
